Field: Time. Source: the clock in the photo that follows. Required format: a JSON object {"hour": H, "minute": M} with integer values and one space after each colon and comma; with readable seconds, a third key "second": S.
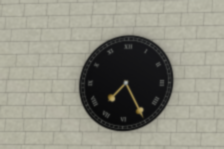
{"hour": 7, "minute": 25}
